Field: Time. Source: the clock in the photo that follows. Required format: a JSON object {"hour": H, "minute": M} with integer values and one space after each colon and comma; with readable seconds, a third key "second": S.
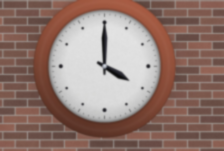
{"hour": 4, "minute": 0}
